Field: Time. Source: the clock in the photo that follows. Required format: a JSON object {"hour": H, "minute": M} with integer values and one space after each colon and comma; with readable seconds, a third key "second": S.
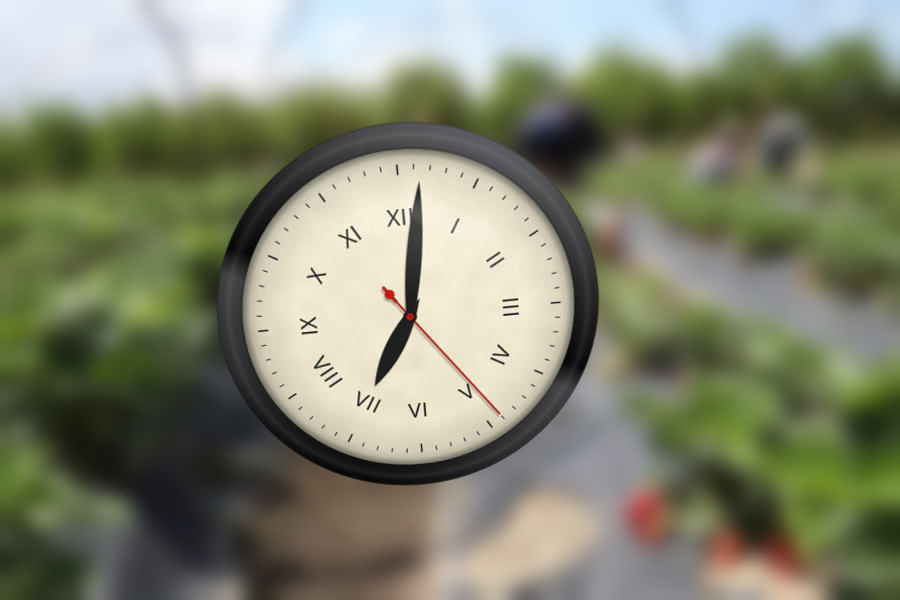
{"hour": 7, "minute": 1, "second": 24}
